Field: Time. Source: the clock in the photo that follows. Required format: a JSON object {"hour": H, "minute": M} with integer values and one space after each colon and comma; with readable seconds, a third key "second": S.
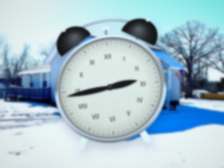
{"hour": 2, "minute": 44}
